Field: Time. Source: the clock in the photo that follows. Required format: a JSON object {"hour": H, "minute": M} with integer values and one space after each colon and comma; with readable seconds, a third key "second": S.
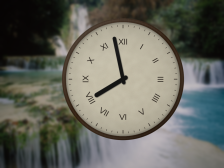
{"hour": 7, "minute": 58}
